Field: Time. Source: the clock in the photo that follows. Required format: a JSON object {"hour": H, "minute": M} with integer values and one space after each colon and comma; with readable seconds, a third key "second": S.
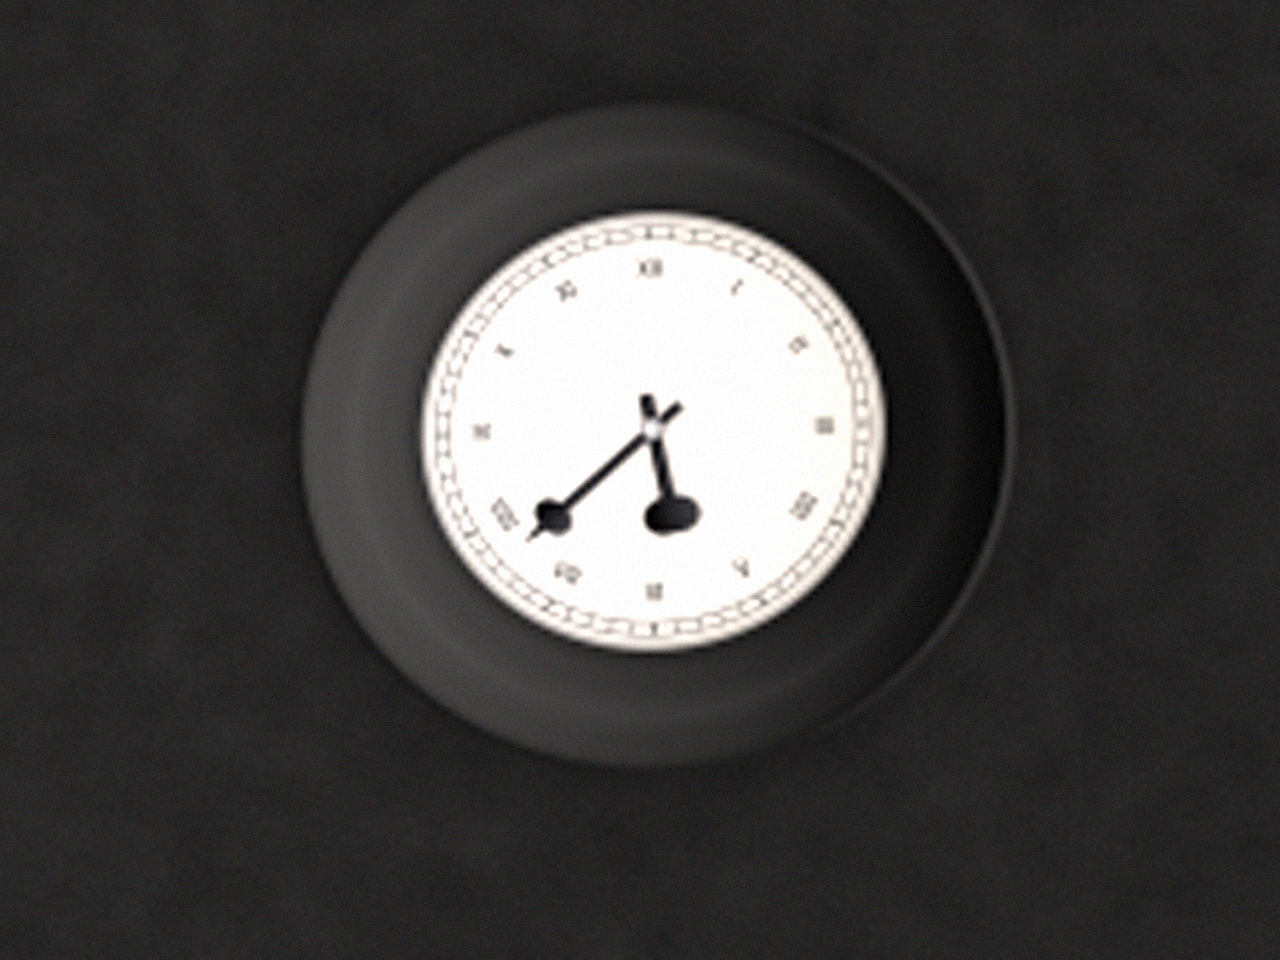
{"hour": 5, "minute": 38}
